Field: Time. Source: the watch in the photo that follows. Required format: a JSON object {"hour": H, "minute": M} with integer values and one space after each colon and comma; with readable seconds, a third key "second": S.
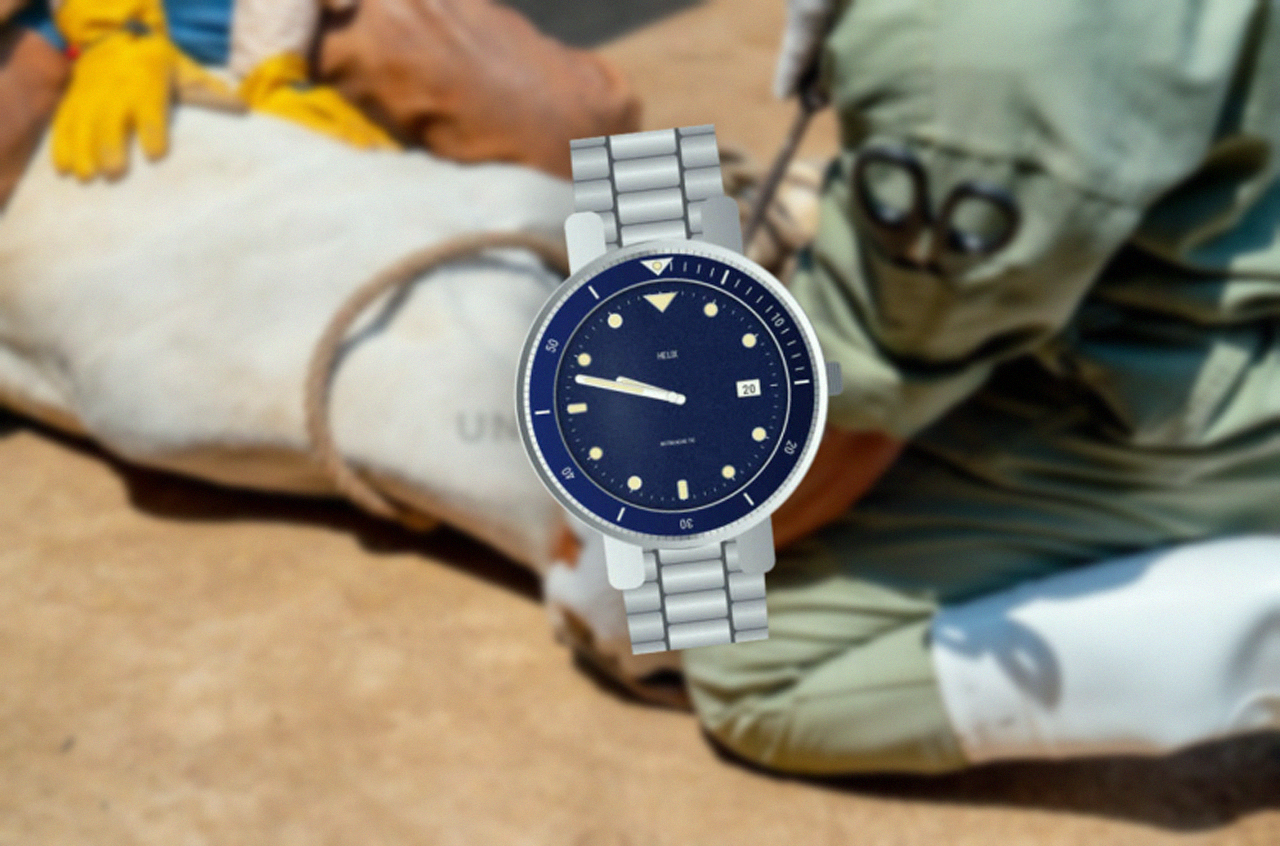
{"hour": 9, "minute": 48}
